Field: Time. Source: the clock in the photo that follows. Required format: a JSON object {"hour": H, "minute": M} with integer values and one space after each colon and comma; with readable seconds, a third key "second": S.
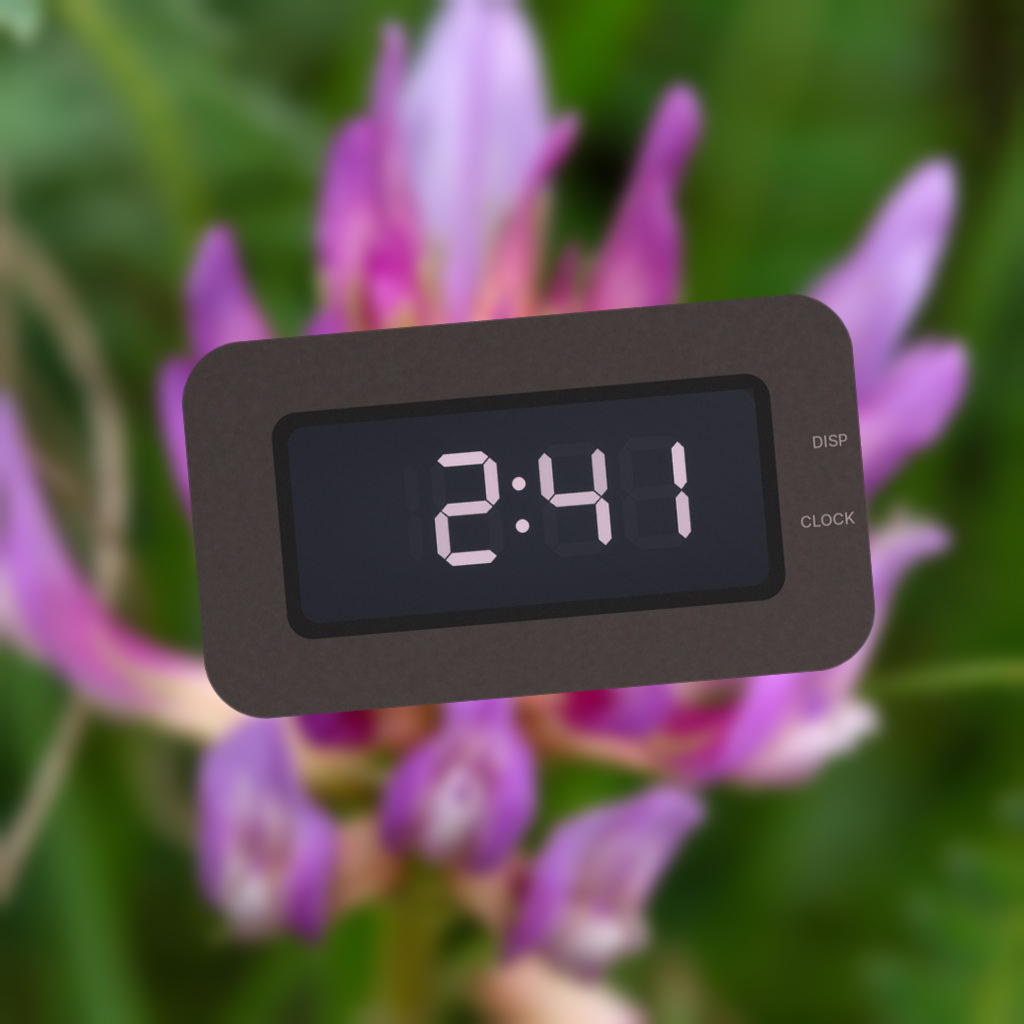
{"hour": 2, "minute": 41}
